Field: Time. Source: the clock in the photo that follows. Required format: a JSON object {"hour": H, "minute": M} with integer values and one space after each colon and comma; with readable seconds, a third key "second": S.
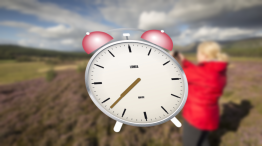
{"hour": 7, "minute": 38}
